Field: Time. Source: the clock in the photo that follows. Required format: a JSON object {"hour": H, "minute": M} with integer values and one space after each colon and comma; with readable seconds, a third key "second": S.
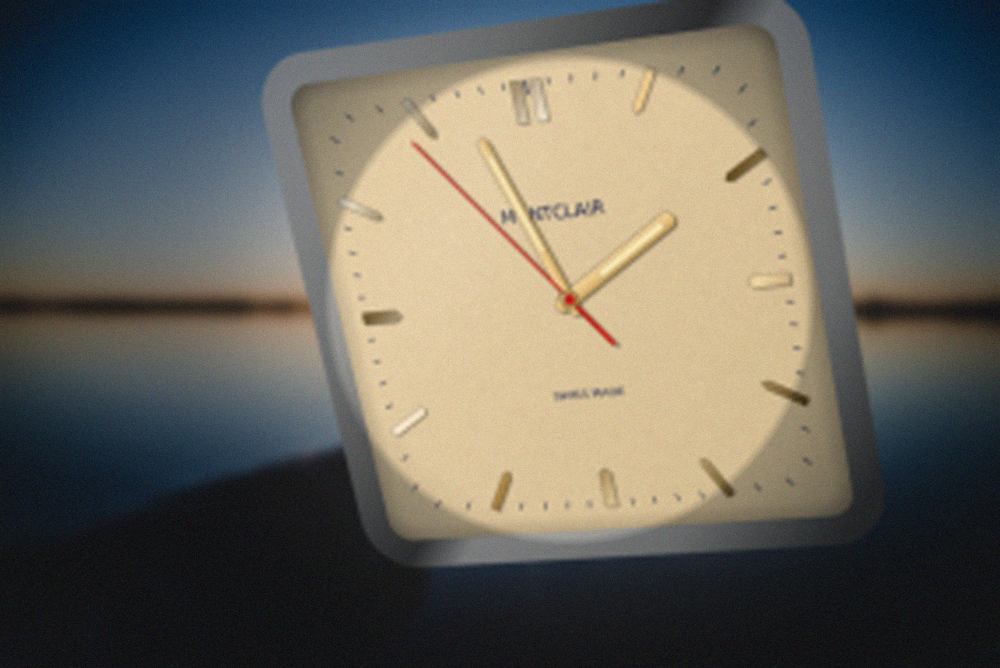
{"hour": 1, "minute": 56, "second": 54}
